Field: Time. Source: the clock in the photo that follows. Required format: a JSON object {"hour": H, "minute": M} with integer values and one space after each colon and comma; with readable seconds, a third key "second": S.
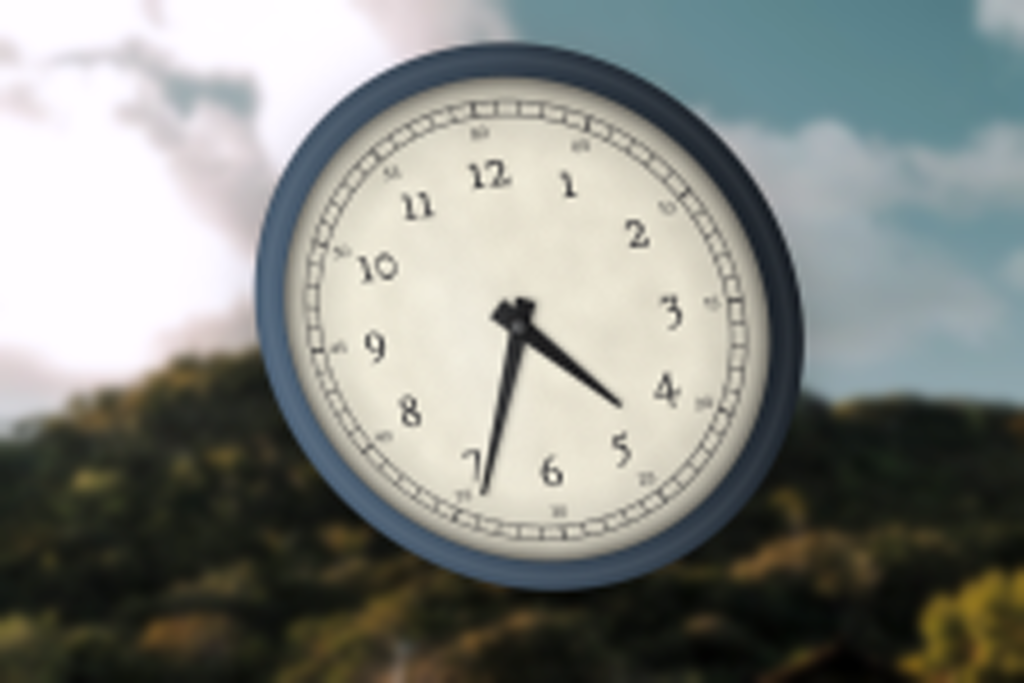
{"hour": 4, "minute": 34}
